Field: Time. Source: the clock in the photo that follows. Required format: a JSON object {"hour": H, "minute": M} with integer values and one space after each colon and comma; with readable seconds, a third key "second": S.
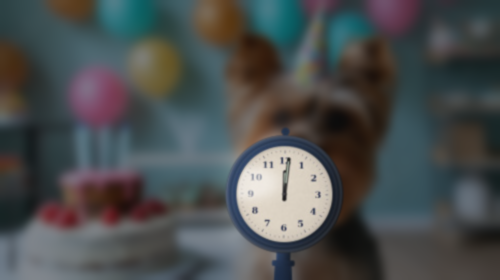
{"hour": 12, "minute": 1}
